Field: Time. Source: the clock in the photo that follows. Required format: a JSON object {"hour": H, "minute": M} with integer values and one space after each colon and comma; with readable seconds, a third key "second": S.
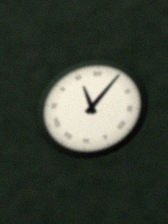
{"hour": 11, "minute": 5}
